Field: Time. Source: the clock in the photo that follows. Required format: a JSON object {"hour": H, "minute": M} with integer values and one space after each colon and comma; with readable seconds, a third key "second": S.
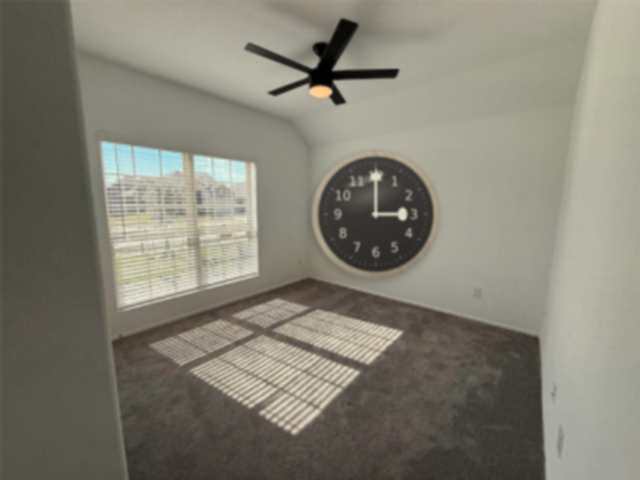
{"hour": 3, "minute": 0}
